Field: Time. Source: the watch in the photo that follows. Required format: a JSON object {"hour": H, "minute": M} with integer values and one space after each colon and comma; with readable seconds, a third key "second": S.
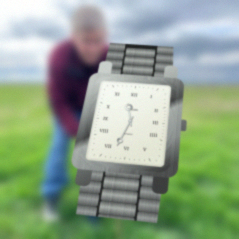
{"hour": 11, "minute": 33}
